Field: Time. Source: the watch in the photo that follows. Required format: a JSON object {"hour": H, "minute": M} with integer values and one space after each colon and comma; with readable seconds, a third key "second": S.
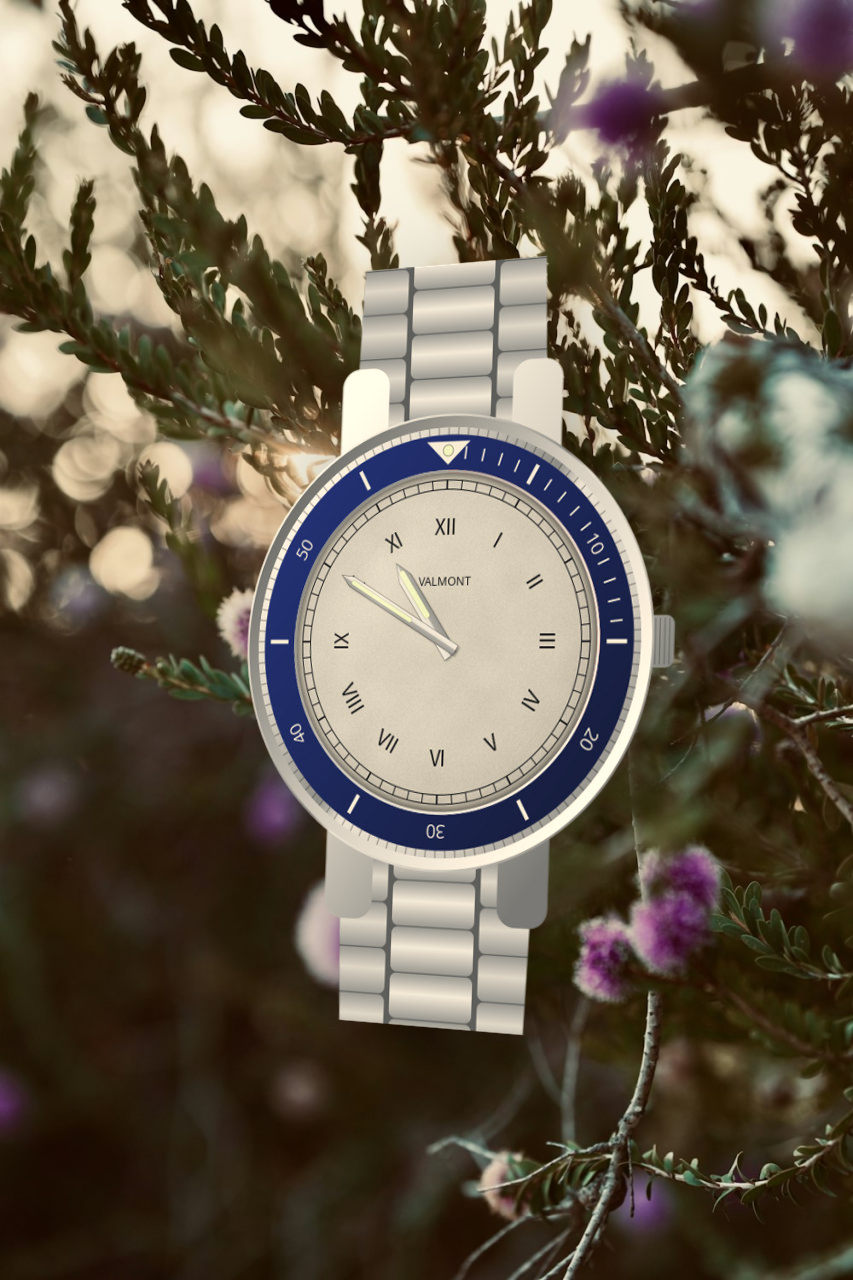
{"hour": 10, "minute": 50}
